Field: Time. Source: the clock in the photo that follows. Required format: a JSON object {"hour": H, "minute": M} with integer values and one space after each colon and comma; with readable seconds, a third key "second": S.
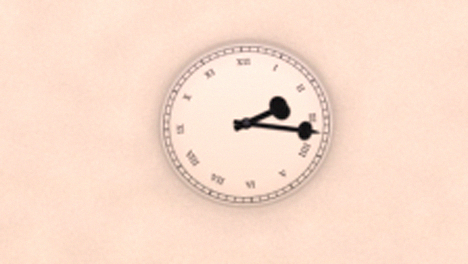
{"hour": 2, "minute": 17}
